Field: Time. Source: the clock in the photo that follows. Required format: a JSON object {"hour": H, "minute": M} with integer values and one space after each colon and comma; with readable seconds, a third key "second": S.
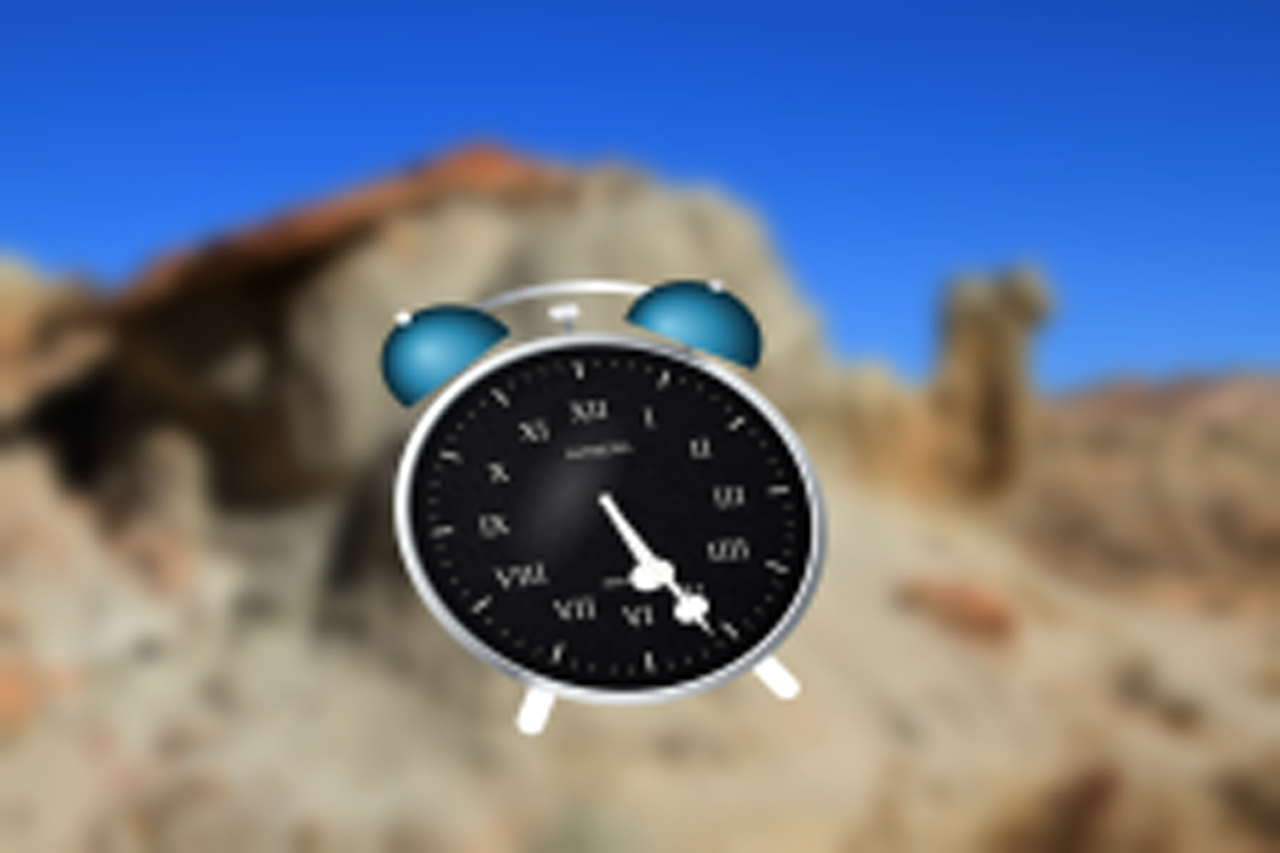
{"hour": 5, "minute": 26}
